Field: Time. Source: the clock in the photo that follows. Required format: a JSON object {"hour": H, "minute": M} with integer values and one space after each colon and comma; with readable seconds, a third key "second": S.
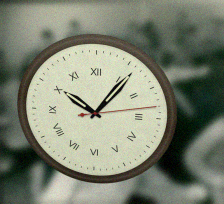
{"hour": 10, "minute": 6, "second": 13}
